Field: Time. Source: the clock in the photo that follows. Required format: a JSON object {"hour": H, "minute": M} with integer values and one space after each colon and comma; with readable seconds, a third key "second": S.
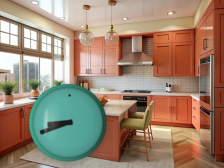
{"hour": 8, "minute": 41}
